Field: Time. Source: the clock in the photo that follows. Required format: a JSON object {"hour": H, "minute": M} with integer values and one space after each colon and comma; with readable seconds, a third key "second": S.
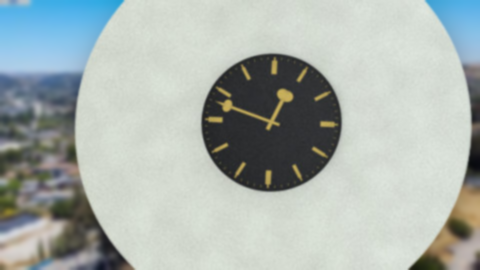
{"hour": 12, "minute": 48}
